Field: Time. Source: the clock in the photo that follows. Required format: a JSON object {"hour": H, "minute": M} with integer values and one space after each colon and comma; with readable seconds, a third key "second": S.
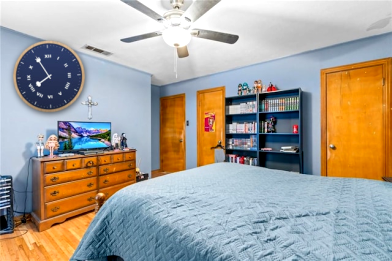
{"hour": 7, "minute": 55}
